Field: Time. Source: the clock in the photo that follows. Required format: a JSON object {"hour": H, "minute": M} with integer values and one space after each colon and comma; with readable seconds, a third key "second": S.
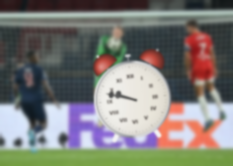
{"hour": 9, "minute": 48}
